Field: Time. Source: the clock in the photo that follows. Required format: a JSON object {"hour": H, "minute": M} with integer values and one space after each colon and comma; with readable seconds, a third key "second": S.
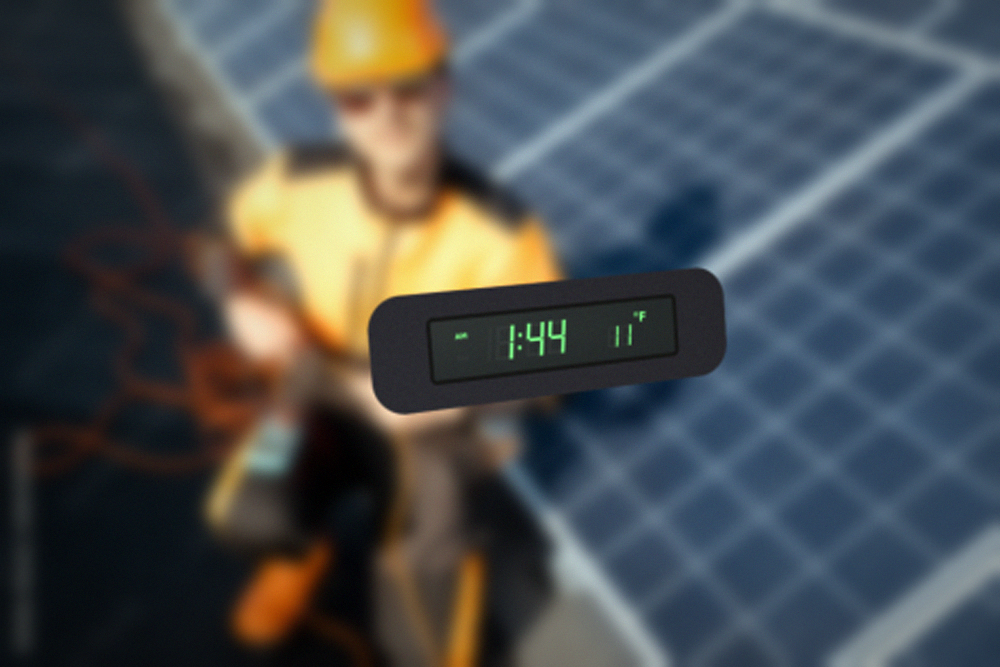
{"hour": 1, "minute": 44}
